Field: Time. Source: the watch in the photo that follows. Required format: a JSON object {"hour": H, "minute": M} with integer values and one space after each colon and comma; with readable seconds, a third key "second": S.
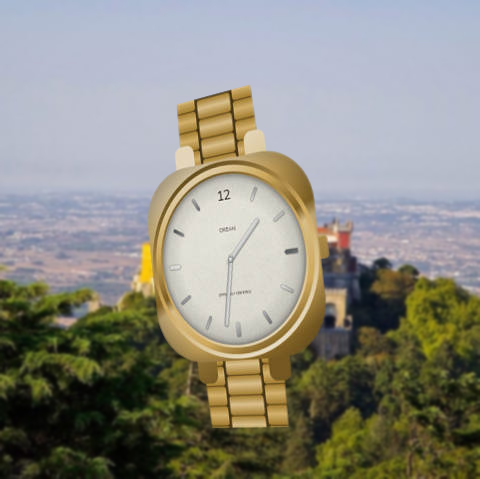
{"hour": 1, "minute": 32}
